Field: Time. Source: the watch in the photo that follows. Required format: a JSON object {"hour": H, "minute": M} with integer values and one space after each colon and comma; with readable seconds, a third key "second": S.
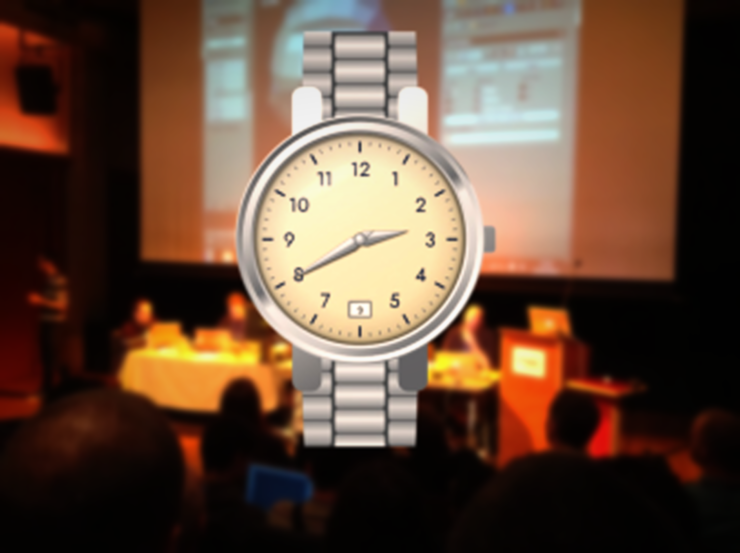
{"hour": 2, "minute": 40}
